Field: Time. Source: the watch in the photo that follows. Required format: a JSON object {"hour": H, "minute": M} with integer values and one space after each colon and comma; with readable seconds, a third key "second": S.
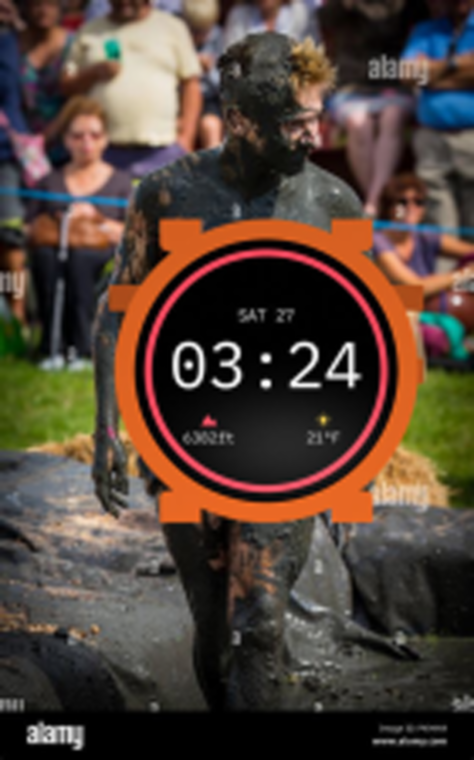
{"hour": 3, "minute": 24}
